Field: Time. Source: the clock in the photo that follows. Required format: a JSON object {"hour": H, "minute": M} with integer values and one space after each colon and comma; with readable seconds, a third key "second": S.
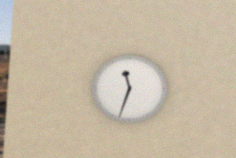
{"hour": 11, "minute": 33}
